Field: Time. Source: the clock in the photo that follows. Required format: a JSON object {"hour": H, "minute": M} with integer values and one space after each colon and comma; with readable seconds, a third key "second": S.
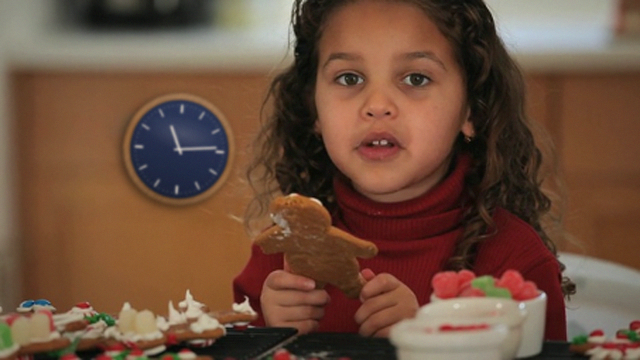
{"hour": 11, "minute": 14}
